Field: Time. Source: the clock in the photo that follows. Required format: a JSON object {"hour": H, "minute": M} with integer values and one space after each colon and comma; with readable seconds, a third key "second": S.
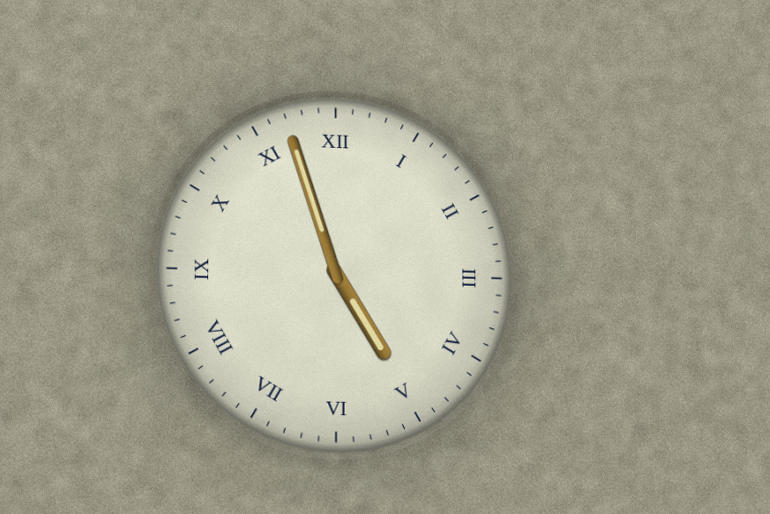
{"hour": 4, "minute": 57}
